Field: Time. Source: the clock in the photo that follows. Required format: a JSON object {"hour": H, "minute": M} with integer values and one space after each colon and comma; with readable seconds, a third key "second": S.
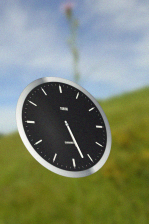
{"hour": 5, "minute": 27}
